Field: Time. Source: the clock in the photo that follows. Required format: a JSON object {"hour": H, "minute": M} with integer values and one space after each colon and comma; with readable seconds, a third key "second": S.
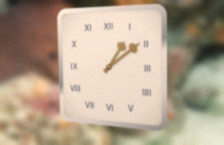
{"hour": 1, "minute": 9}
